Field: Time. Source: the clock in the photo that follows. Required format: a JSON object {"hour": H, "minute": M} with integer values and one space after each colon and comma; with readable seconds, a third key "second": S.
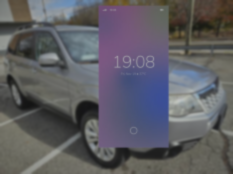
{"hour": 19, "minute": 8}
